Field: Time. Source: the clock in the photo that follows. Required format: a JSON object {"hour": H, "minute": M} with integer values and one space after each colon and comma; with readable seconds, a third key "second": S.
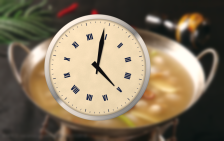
{"hour": 5, "minute": 4}
